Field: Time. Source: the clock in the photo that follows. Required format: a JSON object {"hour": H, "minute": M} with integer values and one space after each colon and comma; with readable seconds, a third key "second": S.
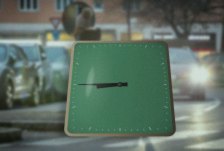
{"hour": 8, "minute": 45}
